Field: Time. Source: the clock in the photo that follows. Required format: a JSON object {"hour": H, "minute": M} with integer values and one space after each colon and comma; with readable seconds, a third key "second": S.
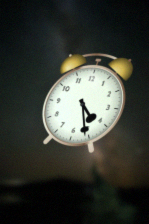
{"hour": 4, "minute": 26}
